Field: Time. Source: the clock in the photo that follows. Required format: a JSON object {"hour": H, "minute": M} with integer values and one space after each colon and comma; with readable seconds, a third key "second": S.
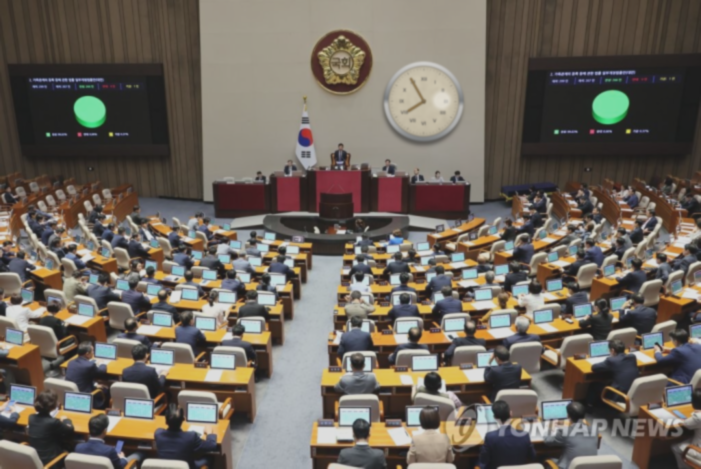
{"hour": 7, "minute": 55}
